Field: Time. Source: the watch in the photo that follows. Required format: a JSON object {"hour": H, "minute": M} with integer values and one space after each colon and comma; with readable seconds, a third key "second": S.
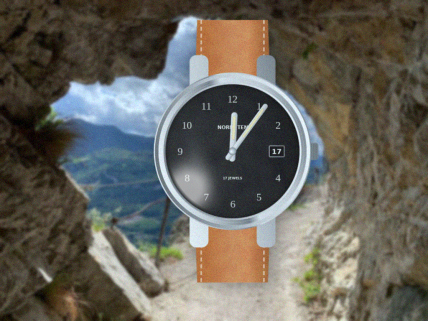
{"hour": 12, "minute": 6}
